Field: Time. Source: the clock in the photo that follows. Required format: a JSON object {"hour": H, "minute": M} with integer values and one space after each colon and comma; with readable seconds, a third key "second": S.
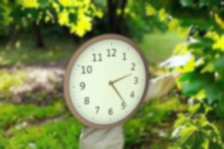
{"hour": 2, "minute": 24}
